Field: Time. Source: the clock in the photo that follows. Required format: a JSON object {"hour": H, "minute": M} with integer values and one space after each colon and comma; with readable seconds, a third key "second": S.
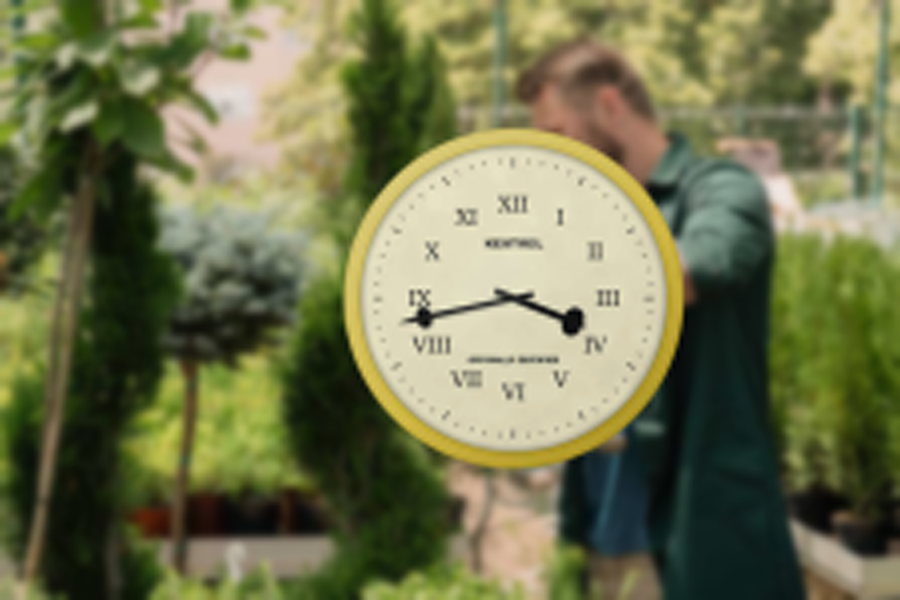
{"hour": 3, "minute": 43}
